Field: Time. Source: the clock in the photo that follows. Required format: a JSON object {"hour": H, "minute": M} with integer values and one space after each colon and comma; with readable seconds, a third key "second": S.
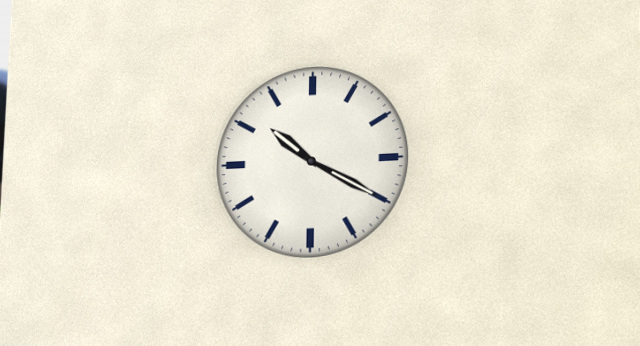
{"hour": 10, "minute": 20}
